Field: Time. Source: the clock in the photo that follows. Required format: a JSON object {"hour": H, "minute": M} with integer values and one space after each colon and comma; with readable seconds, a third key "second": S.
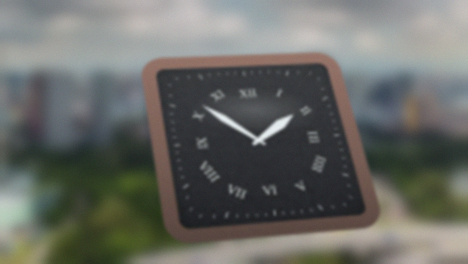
{"hour": 1, "minute": 52}
